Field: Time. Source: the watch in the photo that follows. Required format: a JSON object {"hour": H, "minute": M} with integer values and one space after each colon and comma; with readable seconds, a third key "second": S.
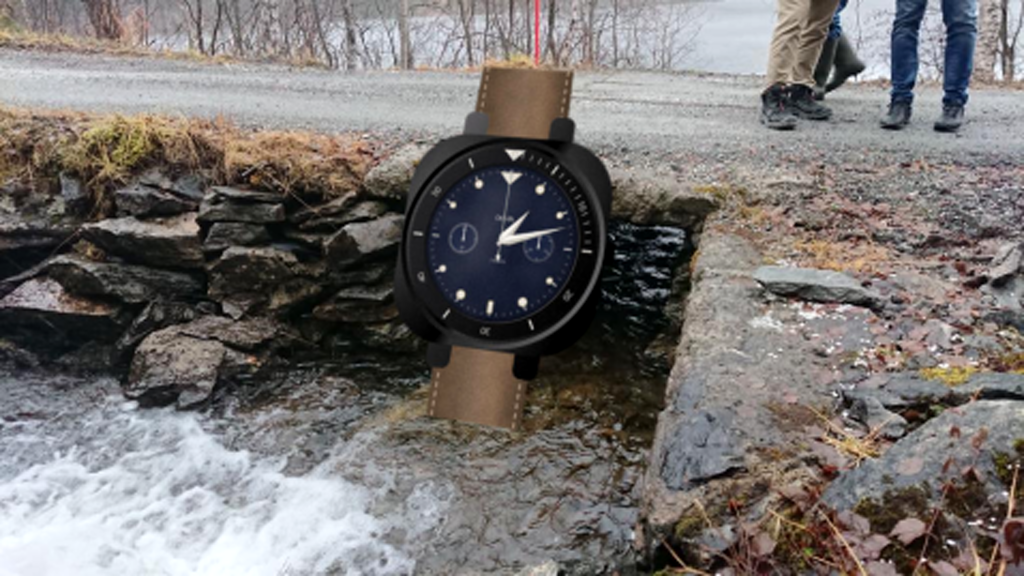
{"hour": 1, "minute": 12}
